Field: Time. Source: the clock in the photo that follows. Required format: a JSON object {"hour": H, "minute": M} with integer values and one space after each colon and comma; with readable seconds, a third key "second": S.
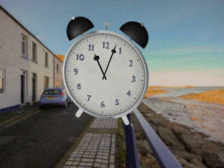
{"hour": 11, "minute": 3}
